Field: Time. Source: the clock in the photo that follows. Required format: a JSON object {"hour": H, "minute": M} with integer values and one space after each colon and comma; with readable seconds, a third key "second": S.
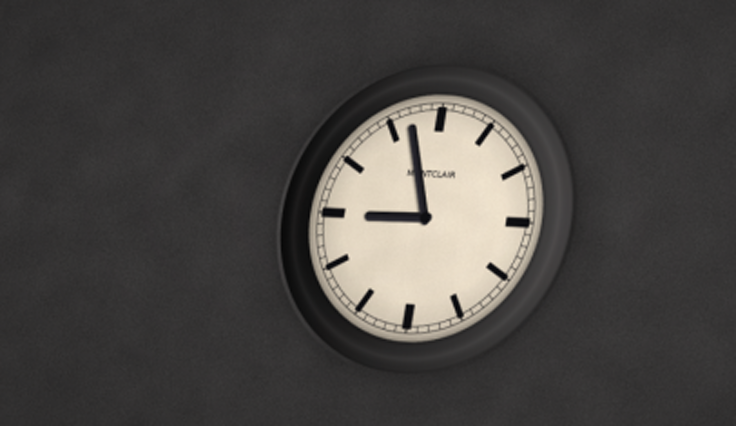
{"hour": 8, "minute": 57}
